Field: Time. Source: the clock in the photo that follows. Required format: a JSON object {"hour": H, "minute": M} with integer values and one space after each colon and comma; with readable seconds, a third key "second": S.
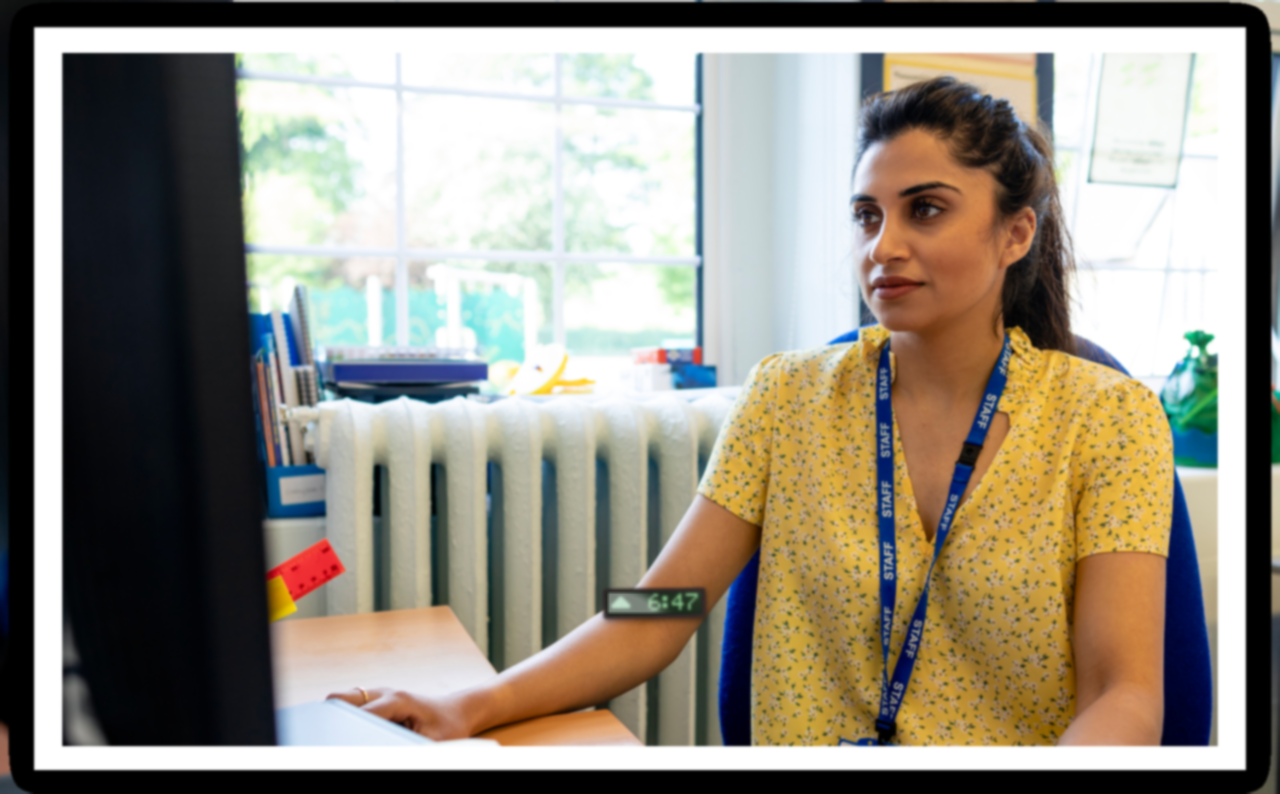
{"hour": 6, "minute": 47}
